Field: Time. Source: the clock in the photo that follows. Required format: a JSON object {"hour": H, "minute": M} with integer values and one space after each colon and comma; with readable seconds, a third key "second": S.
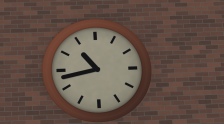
{"hour": 10, "minute": 43}
